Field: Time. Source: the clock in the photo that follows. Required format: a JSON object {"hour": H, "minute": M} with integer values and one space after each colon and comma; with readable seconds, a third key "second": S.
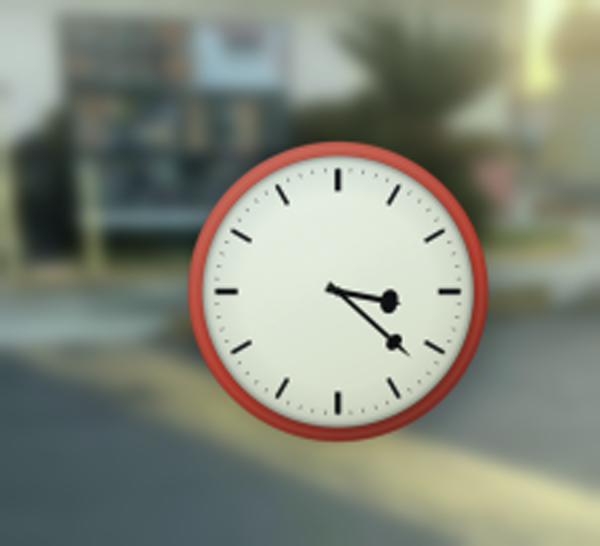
{"hour": 3, "minute": 22}
